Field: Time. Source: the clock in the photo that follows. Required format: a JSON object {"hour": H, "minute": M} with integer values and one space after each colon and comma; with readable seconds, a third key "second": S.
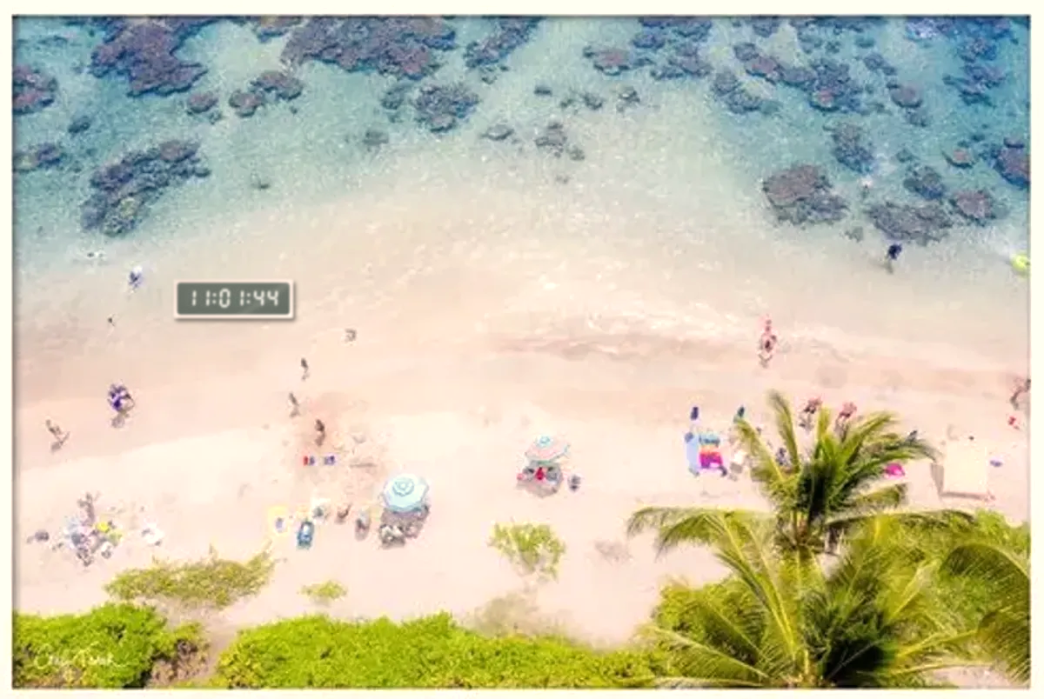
{"hour": 11, "minute": 1, "second": 44}
